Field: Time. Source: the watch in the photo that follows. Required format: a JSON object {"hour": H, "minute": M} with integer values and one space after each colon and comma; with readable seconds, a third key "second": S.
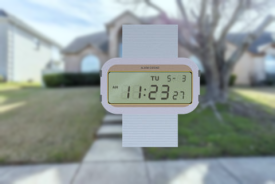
{"hour": 11, "minute": 23, "second": 27}
